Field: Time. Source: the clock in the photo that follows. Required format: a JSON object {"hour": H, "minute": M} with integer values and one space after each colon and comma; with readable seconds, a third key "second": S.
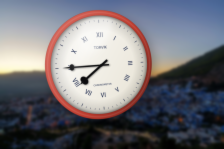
{"hour": 7, "minute": 45}
